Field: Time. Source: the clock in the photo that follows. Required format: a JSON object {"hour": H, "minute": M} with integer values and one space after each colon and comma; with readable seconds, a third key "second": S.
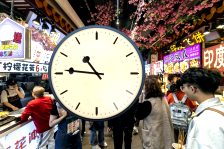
{"hour": 10, "minute": 46}
